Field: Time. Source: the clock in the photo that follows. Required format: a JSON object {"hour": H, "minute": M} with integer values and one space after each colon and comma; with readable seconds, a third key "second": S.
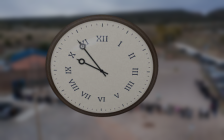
{"hour": 9, "minute": 54}
